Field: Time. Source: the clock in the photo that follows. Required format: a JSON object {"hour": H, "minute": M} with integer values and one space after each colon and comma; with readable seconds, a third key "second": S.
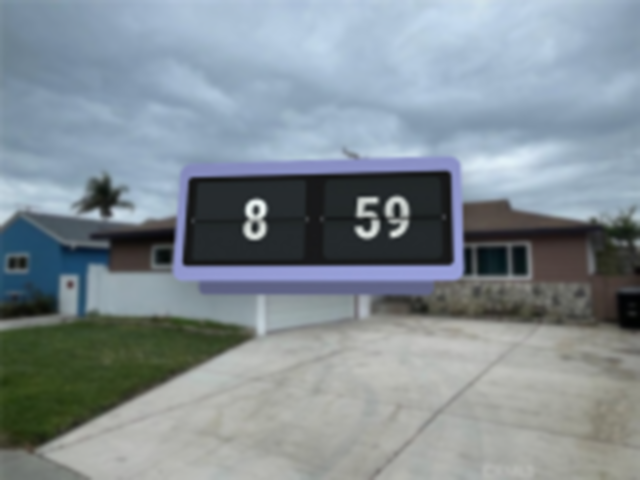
{"hour": 8, "minute": 59}
